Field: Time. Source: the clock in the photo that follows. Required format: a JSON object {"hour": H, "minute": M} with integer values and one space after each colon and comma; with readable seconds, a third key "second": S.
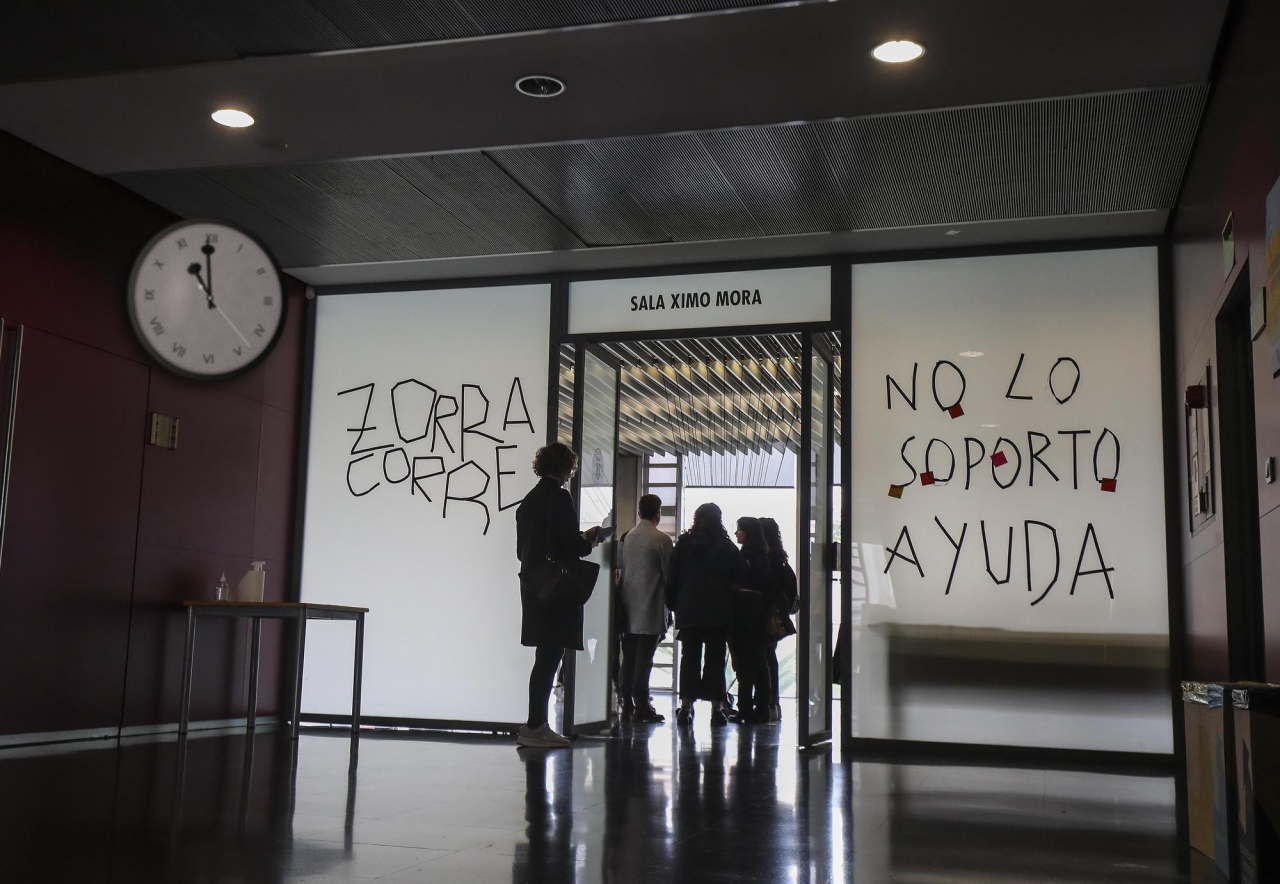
{"hour": 10, "minute": 59, "second": 23}
